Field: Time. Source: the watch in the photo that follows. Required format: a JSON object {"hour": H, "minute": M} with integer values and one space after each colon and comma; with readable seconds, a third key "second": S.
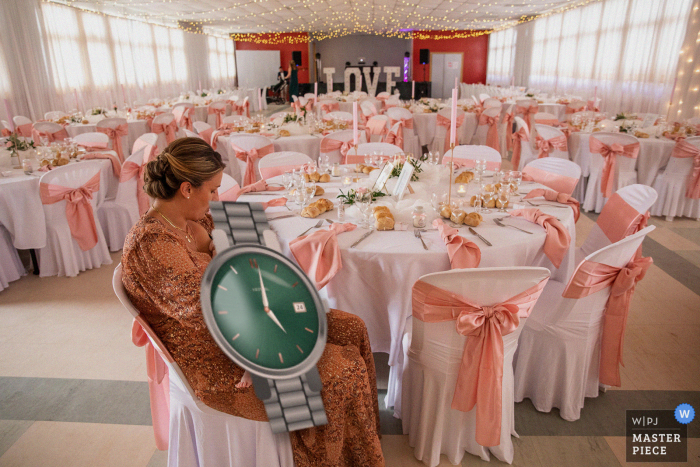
{"hour": 5, "minute": 1}
